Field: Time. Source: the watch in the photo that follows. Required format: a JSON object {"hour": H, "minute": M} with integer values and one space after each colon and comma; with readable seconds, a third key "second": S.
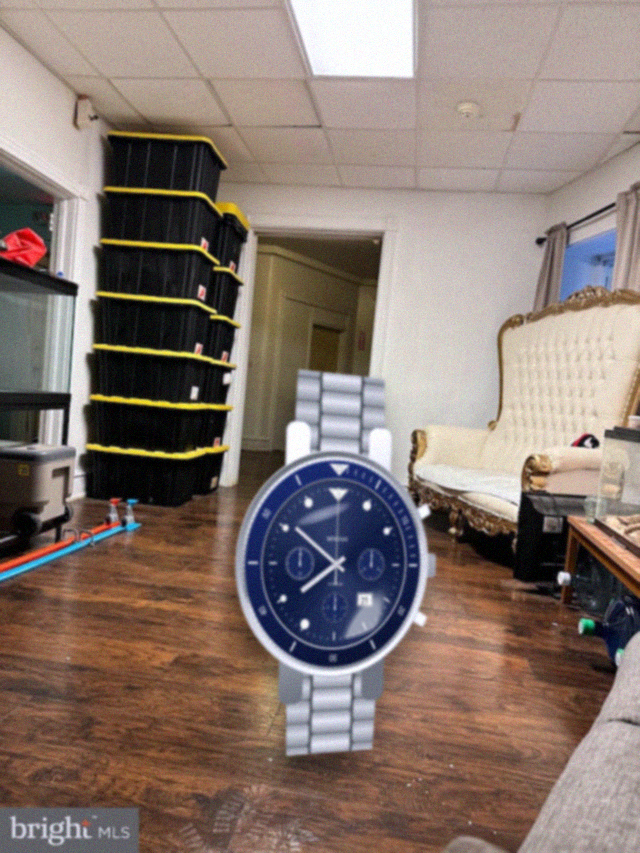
{"hour": 7, "minute": 51}
